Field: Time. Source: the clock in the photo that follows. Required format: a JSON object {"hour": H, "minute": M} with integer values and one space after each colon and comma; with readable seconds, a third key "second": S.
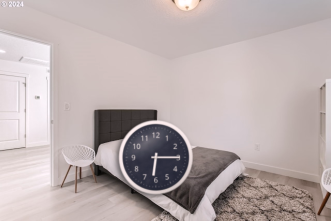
{"hour": 6, "minute": 15}
